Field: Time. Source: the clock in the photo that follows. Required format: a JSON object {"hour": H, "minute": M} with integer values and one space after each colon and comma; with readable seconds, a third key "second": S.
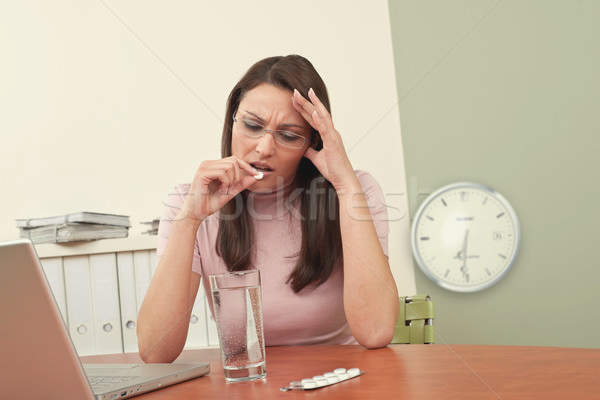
{"hour": 6, "minute": 31}
